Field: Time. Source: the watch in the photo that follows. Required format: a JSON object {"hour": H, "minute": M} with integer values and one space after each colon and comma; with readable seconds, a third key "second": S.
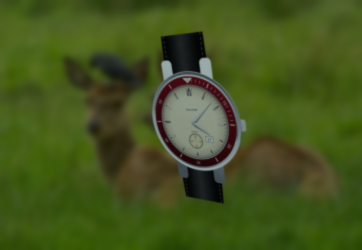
{"hour": 4, "minute": 8}
